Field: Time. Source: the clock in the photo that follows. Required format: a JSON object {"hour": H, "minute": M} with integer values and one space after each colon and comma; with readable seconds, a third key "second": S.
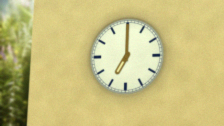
{"hour": 7, "minute": 0}
